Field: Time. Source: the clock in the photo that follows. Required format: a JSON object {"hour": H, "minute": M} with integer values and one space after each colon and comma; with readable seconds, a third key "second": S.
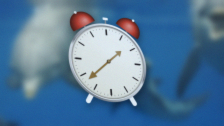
{"hour": 1, "minute": 38}
